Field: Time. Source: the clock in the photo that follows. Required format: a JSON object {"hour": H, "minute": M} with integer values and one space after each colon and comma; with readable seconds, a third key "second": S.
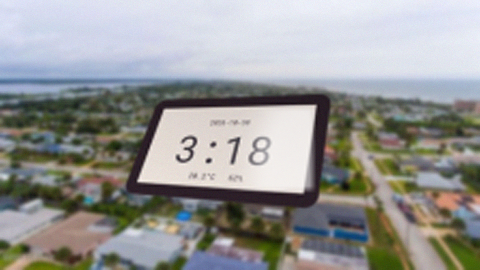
{"hour": 3, "minute": 18}
